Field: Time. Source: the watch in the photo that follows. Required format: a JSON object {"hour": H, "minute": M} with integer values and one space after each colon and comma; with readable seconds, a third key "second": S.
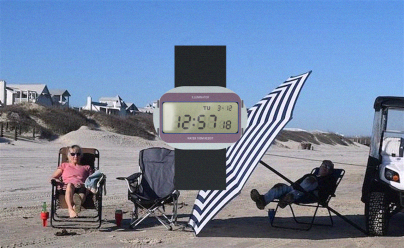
{"hour": 12, "minute": 57, "second": 18}
